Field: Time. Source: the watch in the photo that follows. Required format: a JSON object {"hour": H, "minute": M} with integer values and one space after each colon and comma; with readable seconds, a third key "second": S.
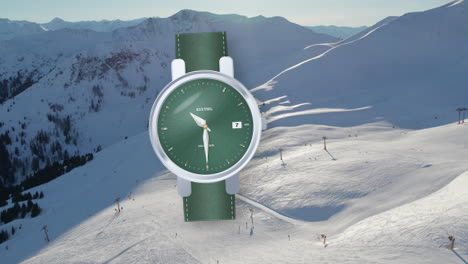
{"hour": 10, "minute": 30}
